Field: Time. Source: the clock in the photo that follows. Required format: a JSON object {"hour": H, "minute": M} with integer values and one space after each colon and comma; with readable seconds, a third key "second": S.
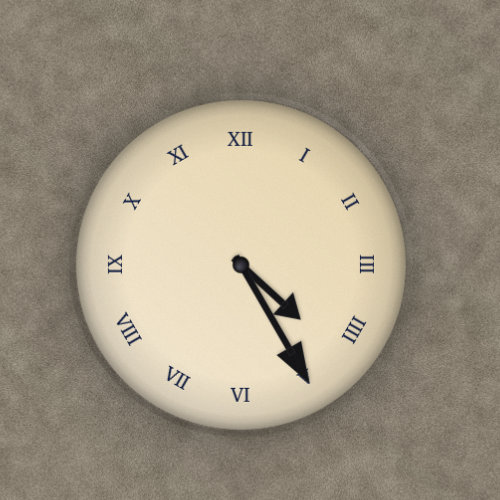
{"hour": 4, "minute": 25}
